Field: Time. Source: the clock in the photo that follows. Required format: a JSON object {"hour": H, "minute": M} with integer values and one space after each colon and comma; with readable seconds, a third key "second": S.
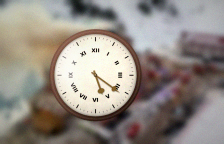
{"hour": 5, "minute": 21}
